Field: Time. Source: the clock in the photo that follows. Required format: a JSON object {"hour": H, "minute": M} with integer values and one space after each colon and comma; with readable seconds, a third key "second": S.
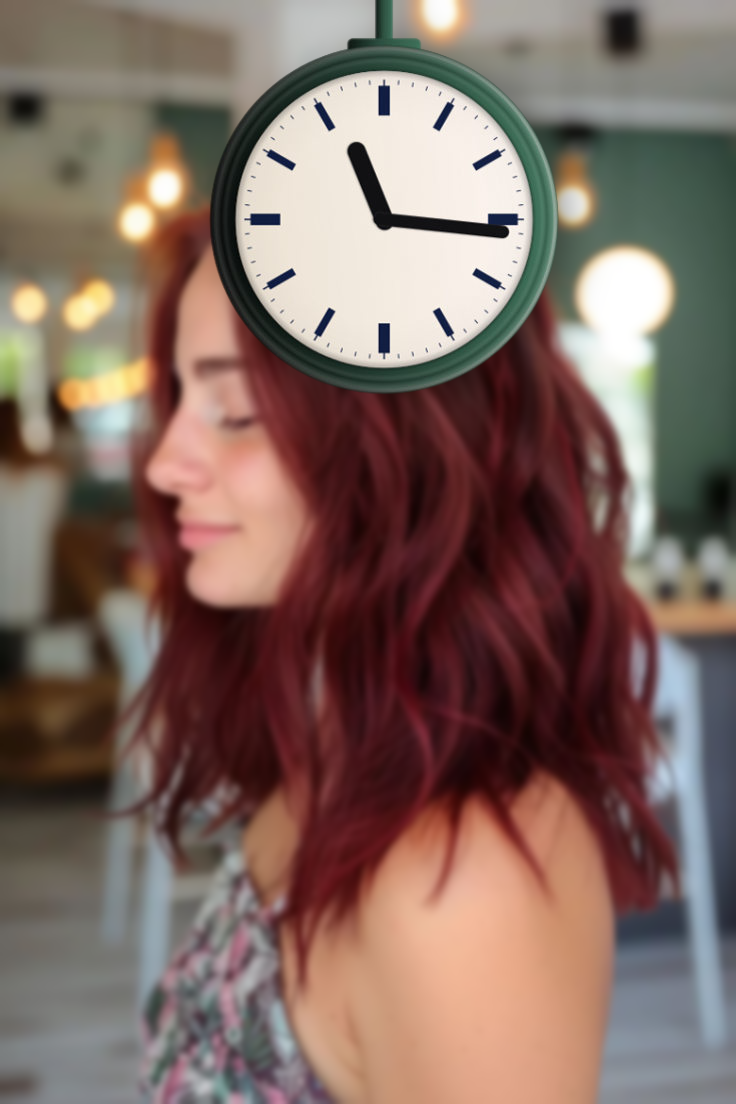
{"hour": 11, "minute": 16}
